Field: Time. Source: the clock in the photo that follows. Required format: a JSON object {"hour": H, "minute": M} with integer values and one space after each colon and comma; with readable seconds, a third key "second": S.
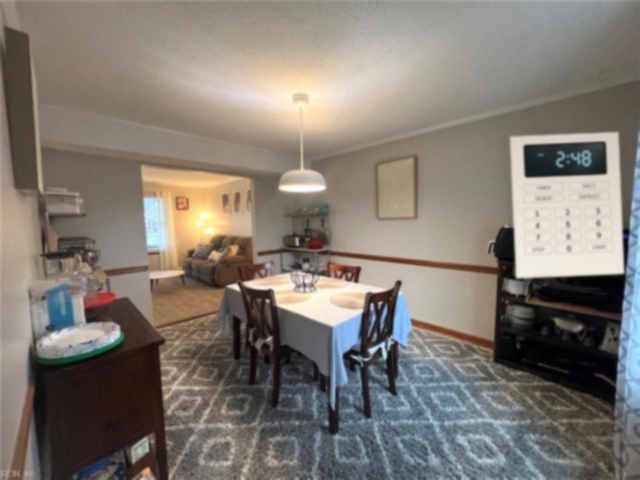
{"hour": 2, "minute": 48}
